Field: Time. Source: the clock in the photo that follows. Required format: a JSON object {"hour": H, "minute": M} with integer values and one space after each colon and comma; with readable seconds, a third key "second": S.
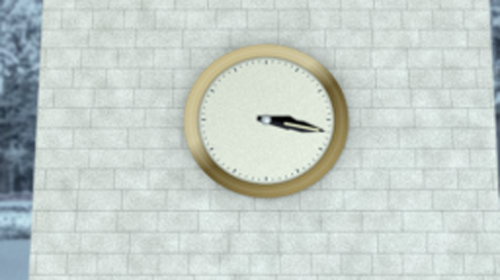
{"hour": 3, "minute": 17}
